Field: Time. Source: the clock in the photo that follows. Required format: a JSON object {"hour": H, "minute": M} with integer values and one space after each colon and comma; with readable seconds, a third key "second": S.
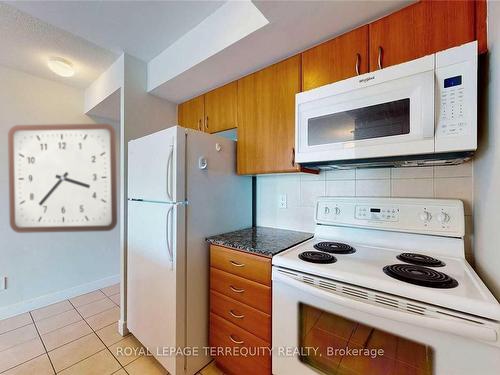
{"hour": 3, "minute": 37}
